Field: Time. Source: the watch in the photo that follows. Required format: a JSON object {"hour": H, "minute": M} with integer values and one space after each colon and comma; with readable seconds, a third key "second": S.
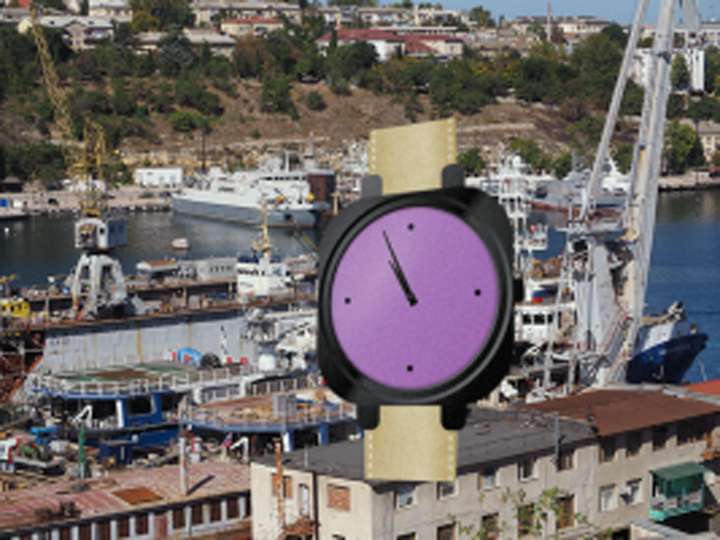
{"hour": 10, "minute": 56}
